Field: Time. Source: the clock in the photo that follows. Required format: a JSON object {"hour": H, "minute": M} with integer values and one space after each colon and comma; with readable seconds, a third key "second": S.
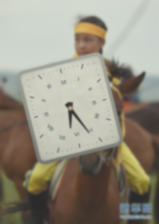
{"hour": 6, "minute": 26}
